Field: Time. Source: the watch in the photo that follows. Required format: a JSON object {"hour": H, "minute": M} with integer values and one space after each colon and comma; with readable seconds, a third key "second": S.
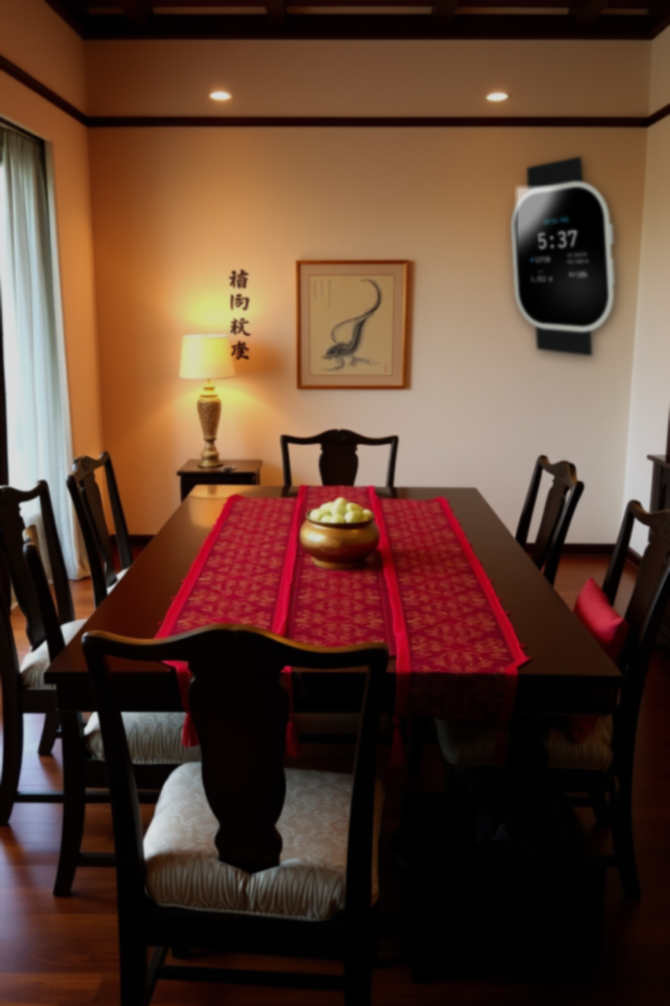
{"hour": 5, "minute": 37}
